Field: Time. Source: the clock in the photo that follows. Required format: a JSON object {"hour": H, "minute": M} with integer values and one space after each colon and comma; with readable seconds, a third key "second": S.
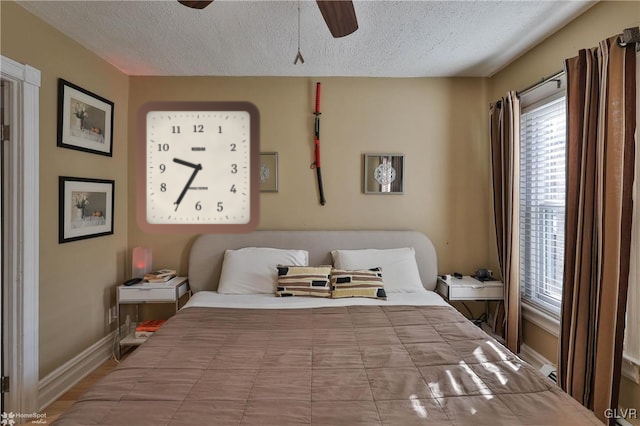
{"hour": 9, "minute": 35}
